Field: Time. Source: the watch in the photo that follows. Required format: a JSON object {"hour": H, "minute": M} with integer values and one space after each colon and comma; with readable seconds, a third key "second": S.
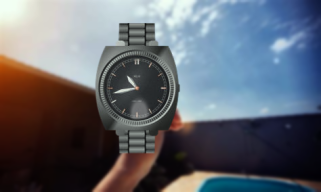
{"hour": 10, "minute": 43}
